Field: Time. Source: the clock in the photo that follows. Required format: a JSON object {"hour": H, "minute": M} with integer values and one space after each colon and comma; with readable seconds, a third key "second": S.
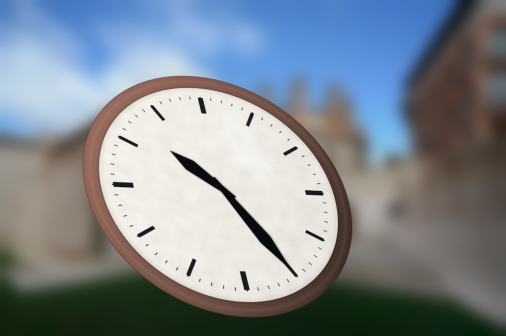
{"hour": 10, "minute": 25}
